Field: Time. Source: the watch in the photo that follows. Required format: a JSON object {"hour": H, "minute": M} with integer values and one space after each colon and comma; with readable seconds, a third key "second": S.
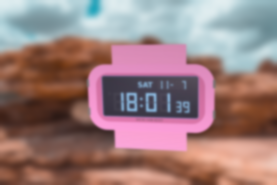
{"hour": 18, "minute": 1}
